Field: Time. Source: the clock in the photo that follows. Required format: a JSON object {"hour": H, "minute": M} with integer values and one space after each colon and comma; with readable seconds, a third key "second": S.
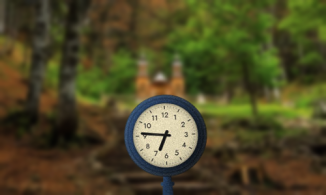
{"hour": 6, "minute": 46}
